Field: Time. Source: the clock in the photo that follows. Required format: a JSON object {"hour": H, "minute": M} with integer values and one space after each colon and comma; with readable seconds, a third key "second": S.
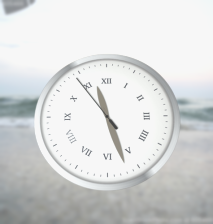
{"hour": 11, "minute": 26, "second": 54}
